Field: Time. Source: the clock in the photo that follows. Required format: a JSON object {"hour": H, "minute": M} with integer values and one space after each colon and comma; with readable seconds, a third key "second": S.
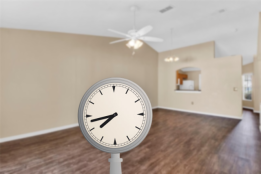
{"hour": 7, "minute": 43}
